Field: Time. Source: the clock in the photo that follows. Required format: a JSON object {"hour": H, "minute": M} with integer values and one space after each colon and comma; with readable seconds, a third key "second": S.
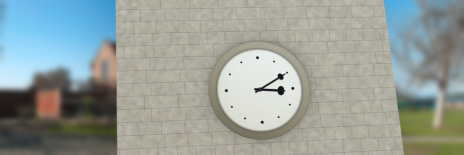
{"hour": 3, "minute": 10}
